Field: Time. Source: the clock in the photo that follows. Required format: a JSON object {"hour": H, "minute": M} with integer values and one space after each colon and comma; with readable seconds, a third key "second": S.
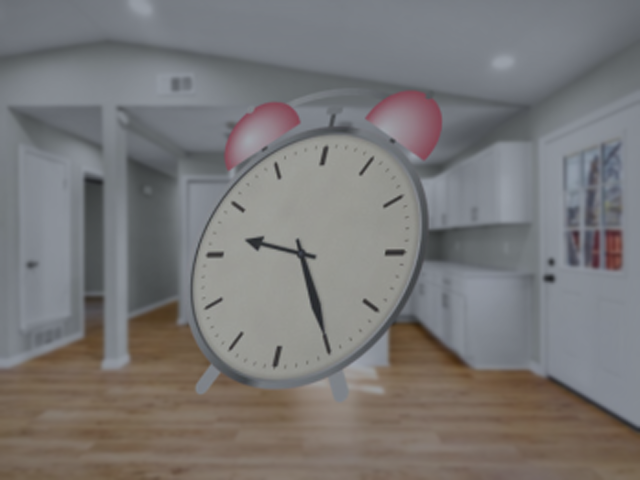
{"hour": 9, "minute": 25}
